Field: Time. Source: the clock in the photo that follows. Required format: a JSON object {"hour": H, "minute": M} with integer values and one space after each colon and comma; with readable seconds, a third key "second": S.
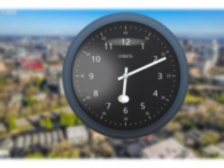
{"hour": 6, "minute": 11}
